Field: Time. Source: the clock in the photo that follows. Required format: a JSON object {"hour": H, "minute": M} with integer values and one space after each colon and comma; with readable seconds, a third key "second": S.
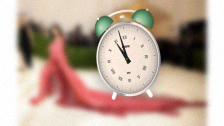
{"hour": 10, "minute": 58}
